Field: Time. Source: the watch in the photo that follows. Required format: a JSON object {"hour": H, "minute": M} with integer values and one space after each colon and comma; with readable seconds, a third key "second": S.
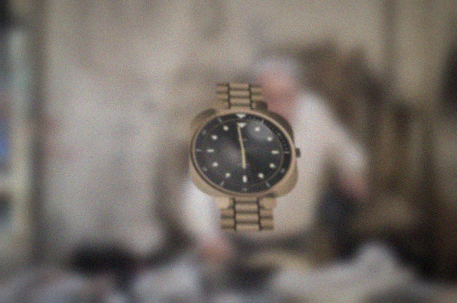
{"hour": 5, "minute": 59}
